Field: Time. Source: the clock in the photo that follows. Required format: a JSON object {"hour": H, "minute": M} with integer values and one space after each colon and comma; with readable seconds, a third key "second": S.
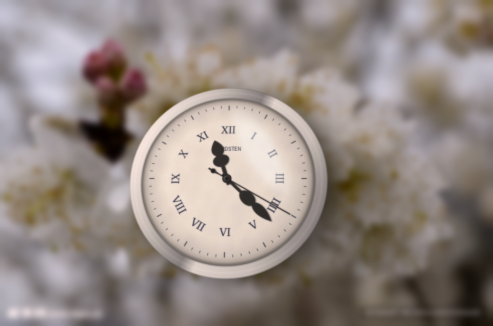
{"hour": 11, "minute": 22, "second": 20}
